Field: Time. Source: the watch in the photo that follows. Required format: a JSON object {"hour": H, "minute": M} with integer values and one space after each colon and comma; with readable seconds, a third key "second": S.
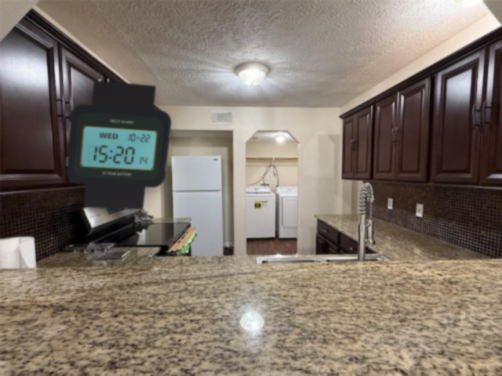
{"hour": 15, "minute": 20}
